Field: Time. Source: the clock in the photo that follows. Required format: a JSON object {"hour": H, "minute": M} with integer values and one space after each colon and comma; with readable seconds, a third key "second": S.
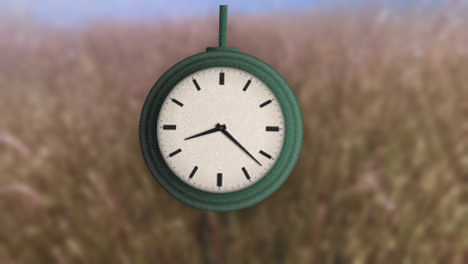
{"hour": 8, "minute": 22}
